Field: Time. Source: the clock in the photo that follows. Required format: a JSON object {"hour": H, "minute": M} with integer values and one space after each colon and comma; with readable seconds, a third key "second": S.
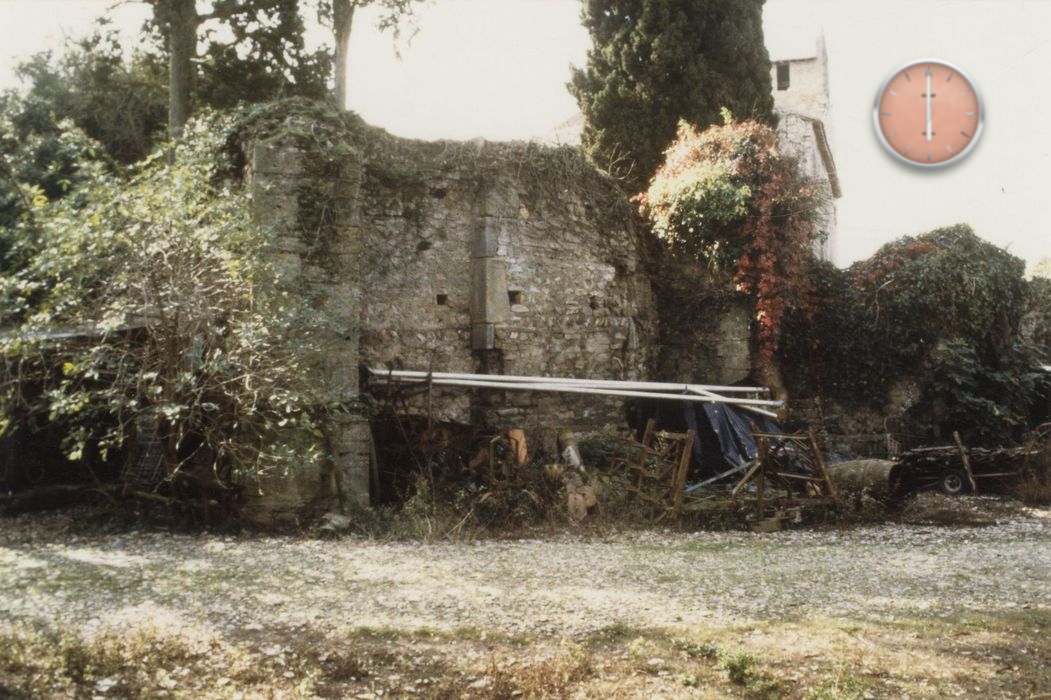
{"hour": 6, "minute": 0}
